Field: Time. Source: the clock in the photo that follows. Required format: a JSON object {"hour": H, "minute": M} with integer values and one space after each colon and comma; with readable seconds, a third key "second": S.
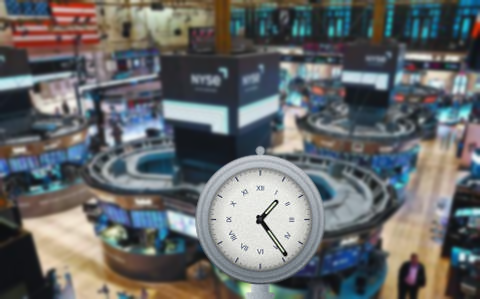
{"hour": 1, "minute": 24}
